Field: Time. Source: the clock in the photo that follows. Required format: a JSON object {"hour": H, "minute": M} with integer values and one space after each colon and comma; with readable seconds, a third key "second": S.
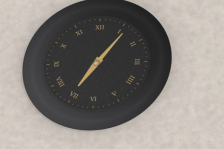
{"hour": 7, "minute": 6}
